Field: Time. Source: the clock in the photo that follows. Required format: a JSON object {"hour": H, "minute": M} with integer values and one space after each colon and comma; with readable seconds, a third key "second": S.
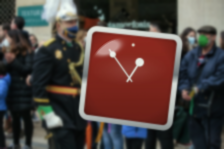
{"hour": 12, "minute": 53}
